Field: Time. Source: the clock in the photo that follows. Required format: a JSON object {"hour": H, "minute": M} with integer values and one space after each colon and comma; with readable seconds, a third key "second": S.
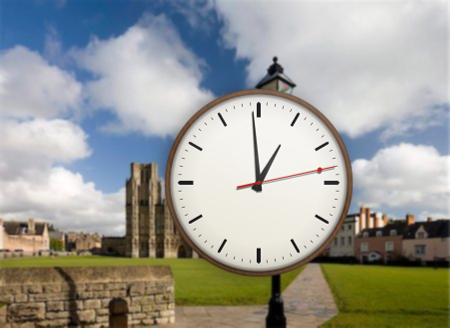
{"hour": 12, "minute": 59, "second": 13}
